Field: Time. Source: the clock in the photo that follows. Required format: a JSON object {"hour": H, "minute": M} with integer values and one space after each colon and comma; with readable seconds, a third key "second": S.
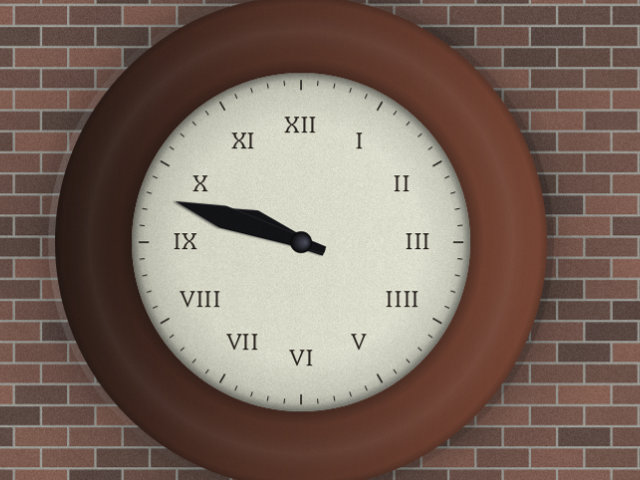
{"hour": 9, "minute": 48}
